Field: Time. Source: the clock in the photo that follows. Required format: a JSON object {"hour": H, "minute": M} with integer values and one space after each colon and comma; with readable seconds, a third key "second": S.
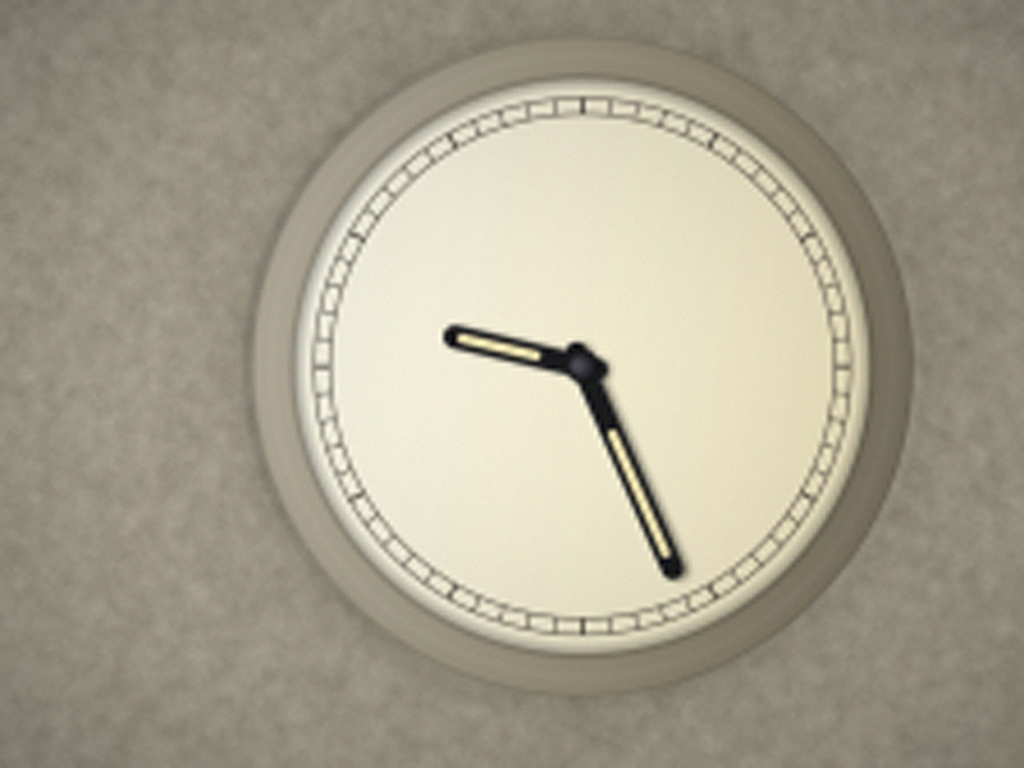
{"hour": 9, "minute": 26}
